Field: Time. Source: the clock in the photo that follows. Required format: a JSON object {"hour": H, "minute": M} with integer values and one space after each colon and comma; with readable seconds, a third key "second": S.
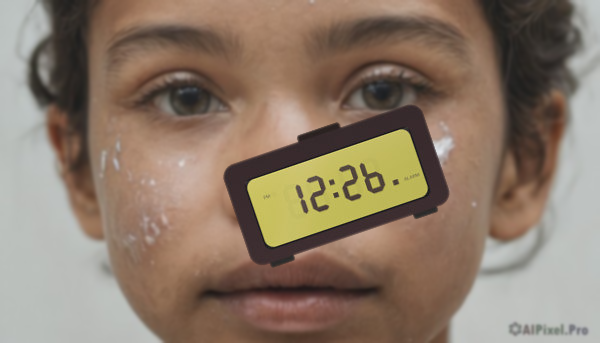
{"hour": 12, "minute": 26}
